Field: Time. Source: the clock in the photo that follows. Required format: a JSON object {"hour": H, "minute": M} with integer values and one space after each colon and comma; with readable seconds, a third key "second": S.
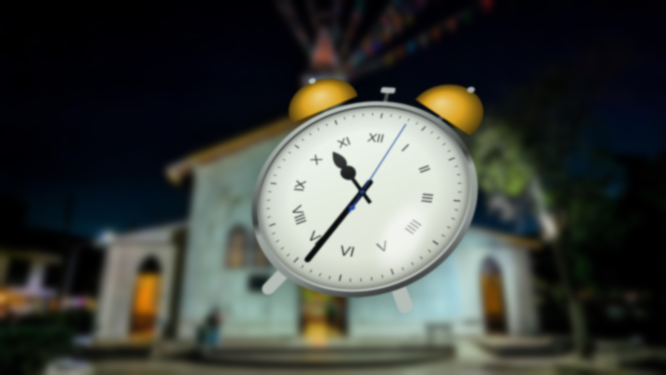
{"hour": 10, "minute": 34, "second": 3}
